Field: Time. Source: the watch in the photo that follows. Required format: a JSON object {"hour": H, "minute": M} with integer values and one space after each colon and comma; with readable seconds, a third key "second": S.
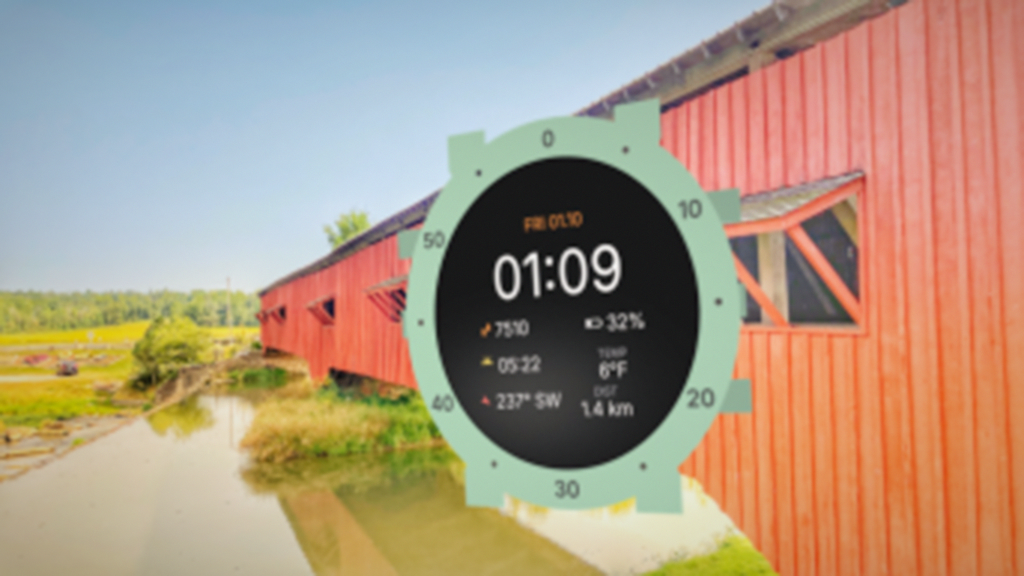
{"hour": 1, "minute": 9}
